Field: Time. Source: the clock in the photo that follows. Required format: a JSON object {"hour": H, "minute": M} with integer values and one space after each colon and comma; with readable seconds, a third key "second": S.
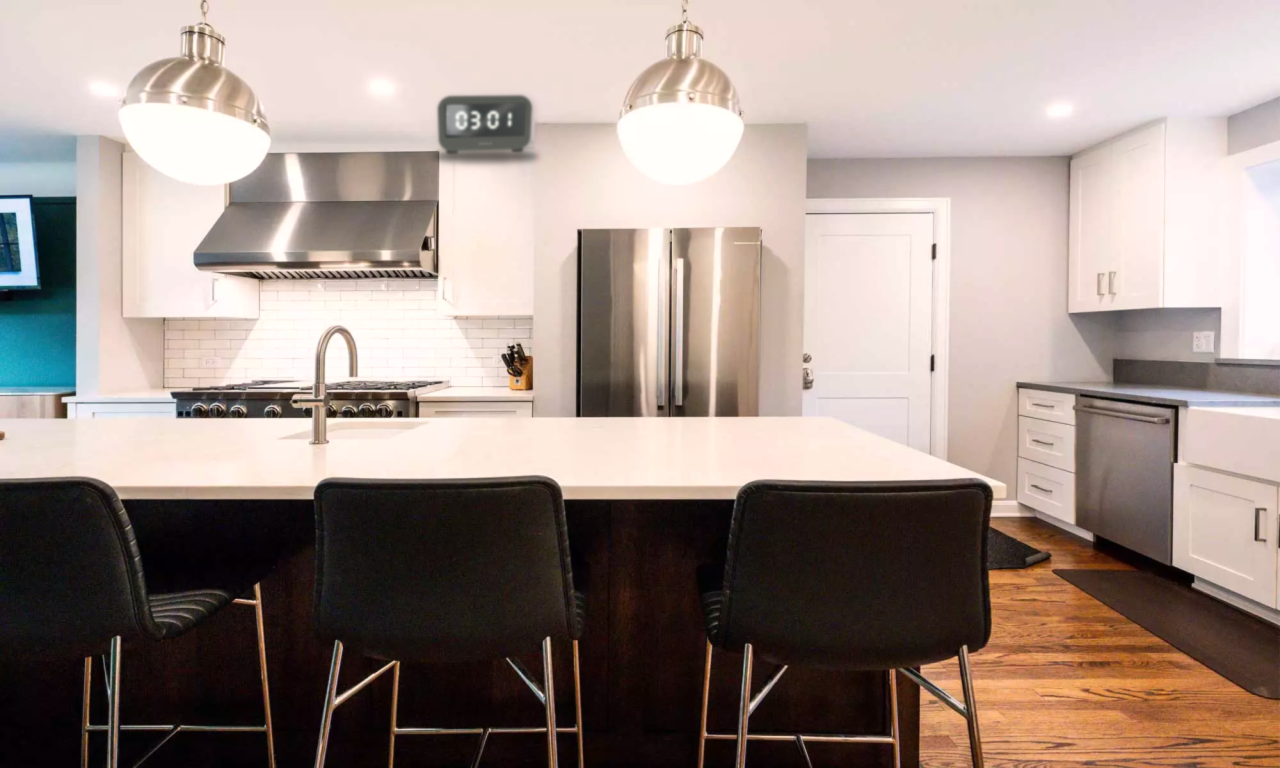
{"hour": 3, "minute": 1}
